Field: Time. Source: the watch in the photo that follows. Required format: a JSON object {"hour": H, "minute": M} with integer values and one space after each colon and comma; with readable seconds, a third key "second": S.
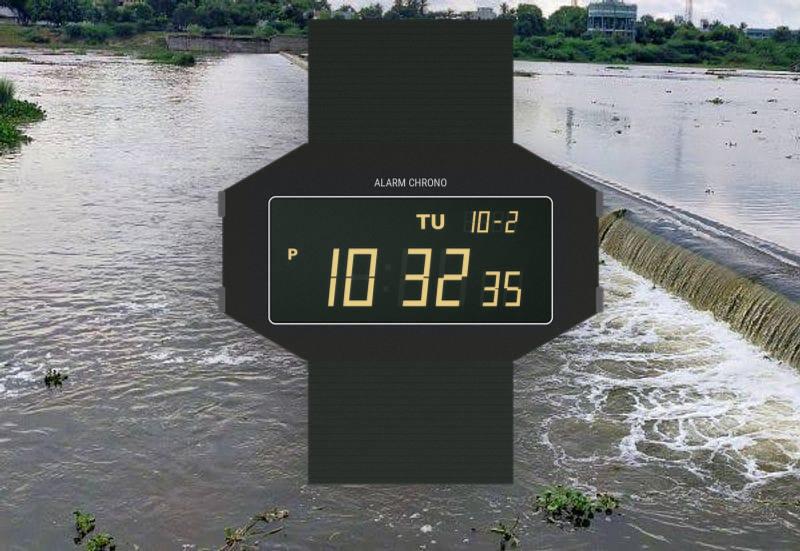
{"hour": 10, "minute": 32, "second": 35}
